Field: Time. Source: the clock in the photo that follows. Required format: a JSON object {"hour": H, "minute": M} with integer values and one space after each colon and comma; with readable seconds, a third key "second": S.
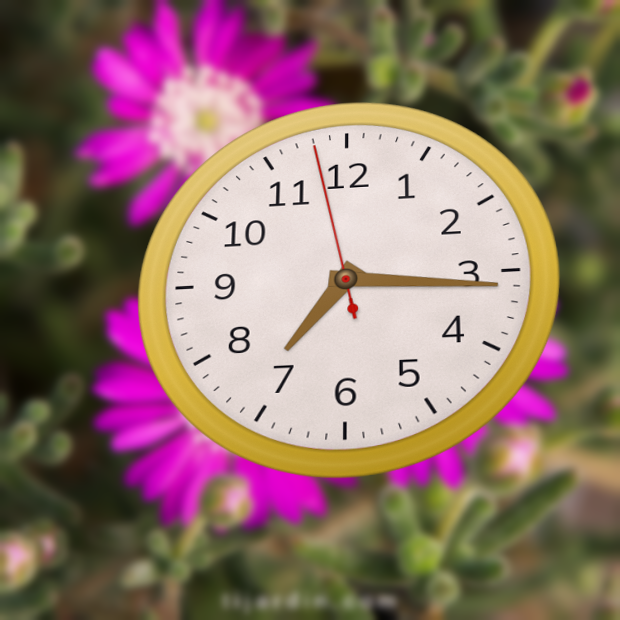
{"hour": 7, "minute": 15, "second": 58}
